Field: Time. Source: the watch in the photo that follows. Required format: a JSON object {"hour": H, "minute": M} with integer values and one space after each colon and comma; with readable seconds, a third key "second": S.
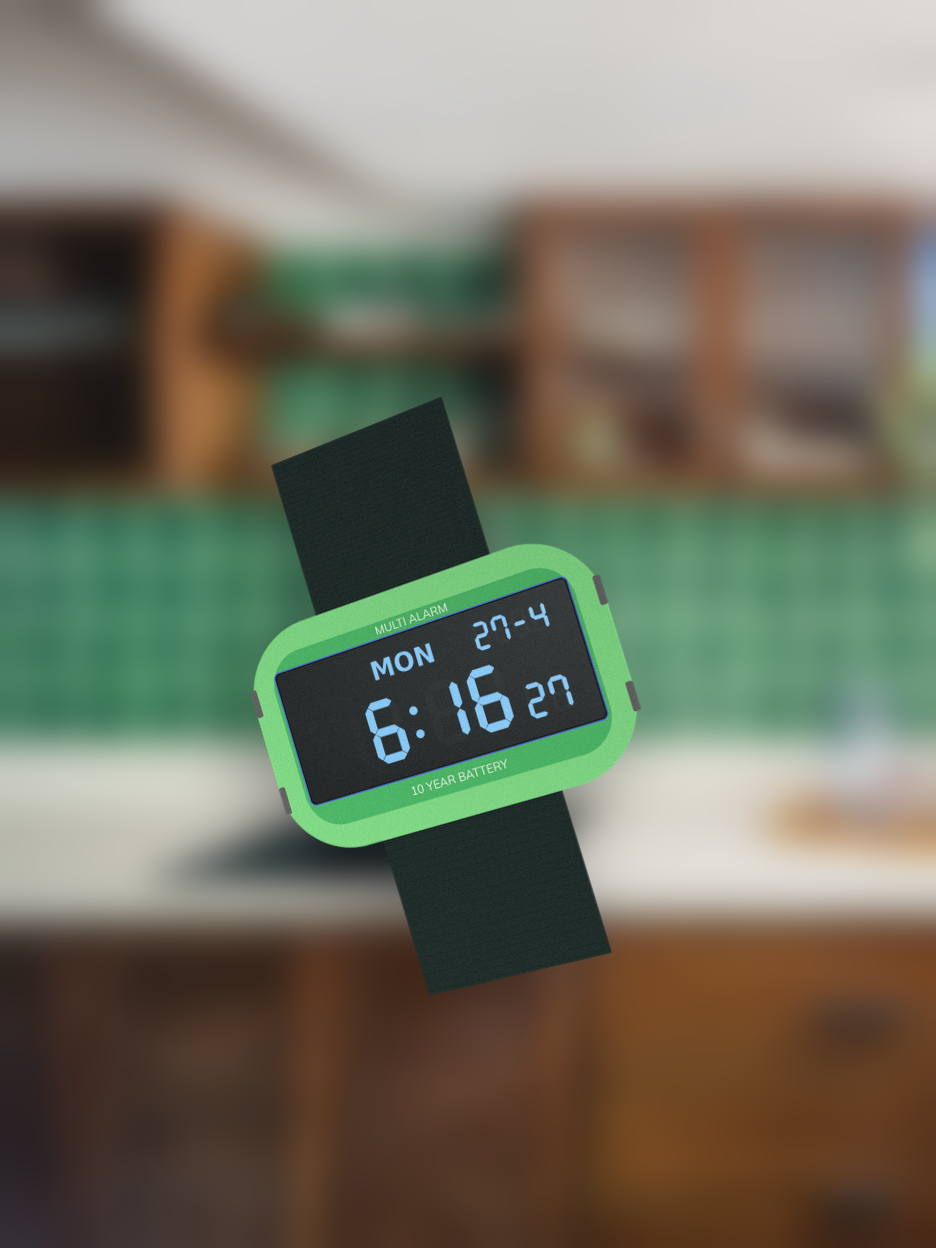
{"hour": 6, "minute": 16, "second": 27}
